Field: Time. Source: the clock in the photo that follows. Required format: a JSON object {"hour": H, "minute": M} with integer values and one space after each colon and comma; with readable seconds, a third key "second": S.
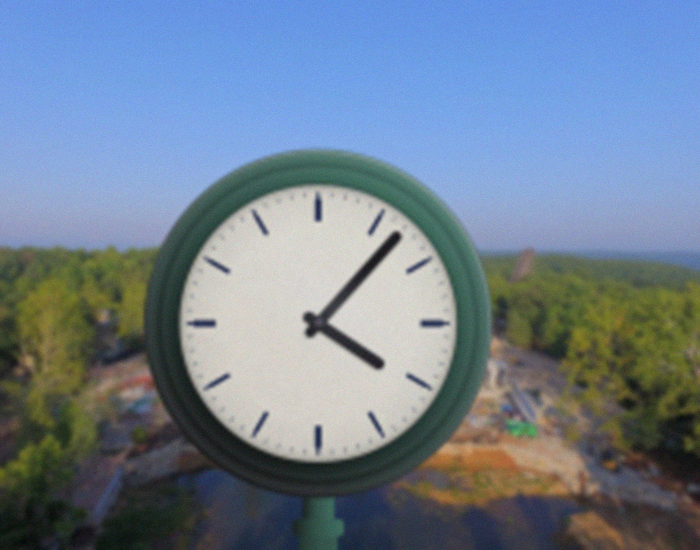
{"hour": 4, "minute": 7}
